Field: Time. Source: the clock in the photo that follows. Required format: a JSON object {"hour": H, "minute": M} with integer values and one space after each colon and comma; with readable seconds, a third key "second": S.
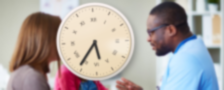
{"hour": 5, "minute": 36}
